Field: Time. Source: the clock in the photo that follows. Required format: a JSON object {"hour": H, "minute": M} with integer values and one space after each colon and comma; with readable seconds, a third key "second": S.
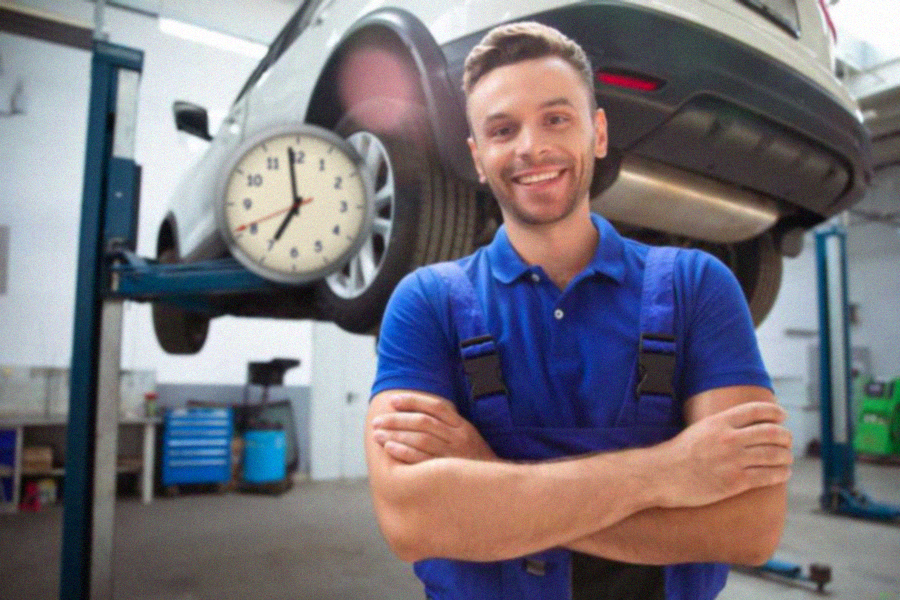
{"hour": 6, "minute": 58, "second": 41}
